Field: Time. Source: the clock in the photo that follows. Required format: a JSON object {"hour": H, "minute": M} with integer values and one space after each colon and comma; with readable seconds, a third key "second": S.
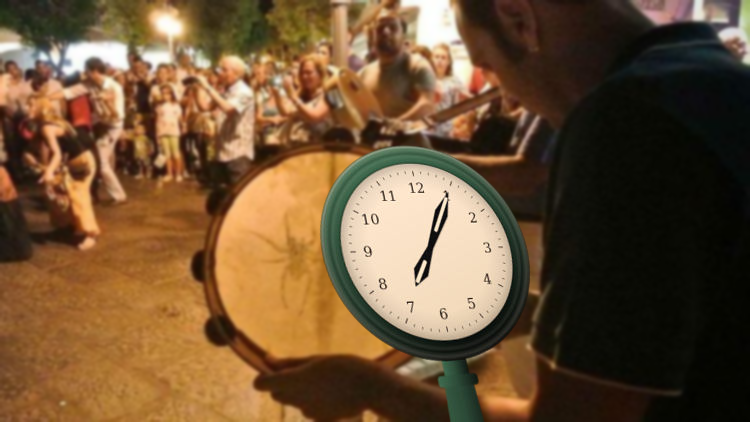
{"hour": 7, "minute": 5}
